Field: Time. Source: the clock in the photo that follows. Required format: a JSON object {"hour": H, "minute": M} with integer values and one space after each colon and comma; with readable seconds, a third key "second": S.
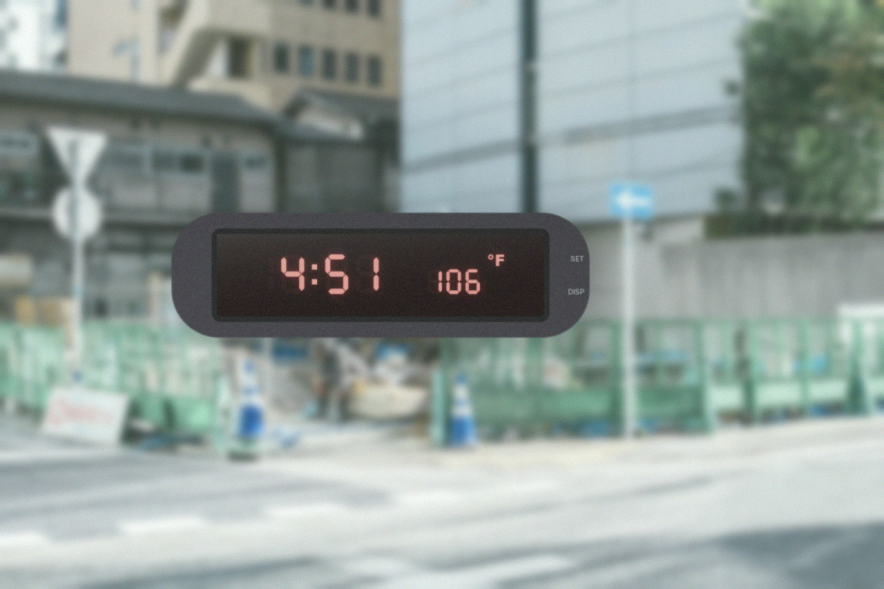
{"hour": 4, "minute": 51}
